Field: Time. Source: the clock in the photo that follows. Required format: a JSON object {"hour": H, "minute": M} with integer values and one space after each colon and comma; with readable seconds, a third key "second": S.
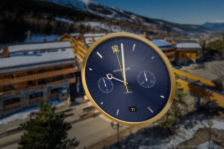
{"hour": 10, "minute": 2}
